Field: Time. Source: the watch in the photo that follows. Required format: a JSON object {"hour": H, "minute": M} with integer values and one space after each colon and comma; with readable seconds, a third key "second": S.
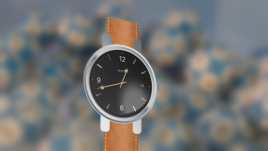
{"hour": 12, "minute": 42}
